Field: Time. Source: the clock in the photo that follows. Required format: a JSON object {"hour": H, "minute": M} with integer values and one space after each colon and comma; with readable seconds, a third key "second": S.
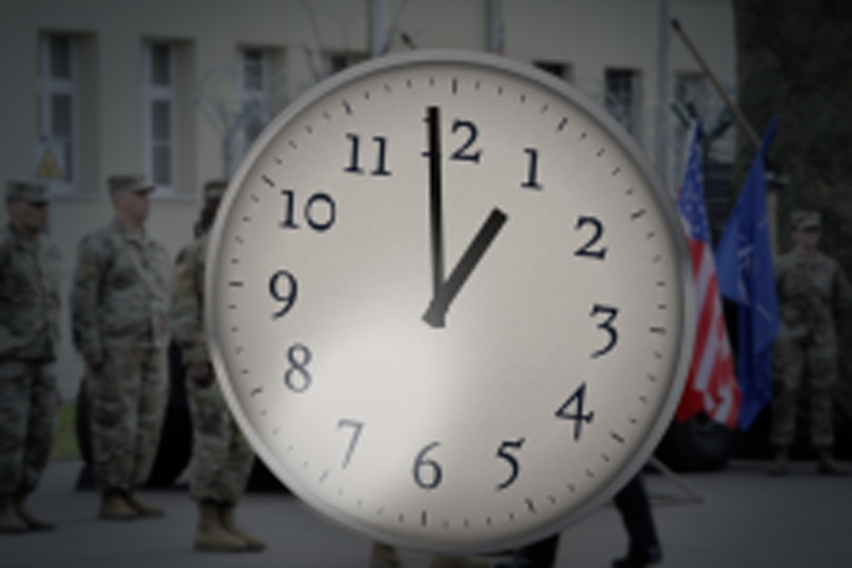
{"hour": 12, "minute": 59}
